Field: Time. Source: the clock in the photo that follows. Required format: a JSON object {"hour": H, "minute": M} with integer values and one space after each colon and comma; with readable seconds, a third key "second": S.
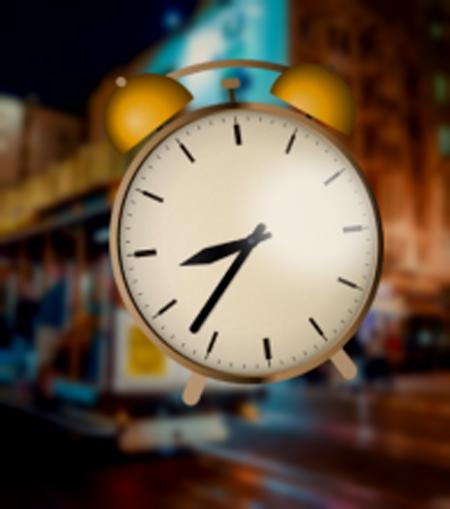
{"hour": 8, "minute": 37}
